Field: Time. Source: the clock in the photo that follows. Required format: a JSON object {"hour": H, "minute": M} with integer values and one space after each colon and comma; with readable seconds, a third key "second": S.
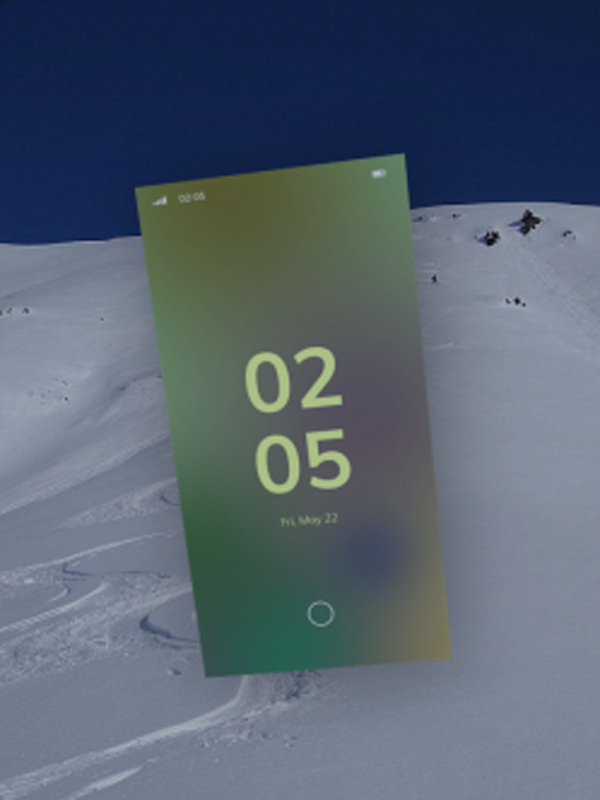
{"hour": 2, "minute": 5}
